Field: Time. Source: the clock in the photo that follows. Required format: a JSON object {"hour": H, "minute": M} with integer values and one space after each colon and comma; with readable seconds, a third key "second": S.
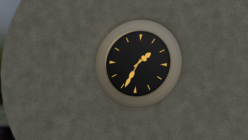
{"hour": 1, "minute": 34}
